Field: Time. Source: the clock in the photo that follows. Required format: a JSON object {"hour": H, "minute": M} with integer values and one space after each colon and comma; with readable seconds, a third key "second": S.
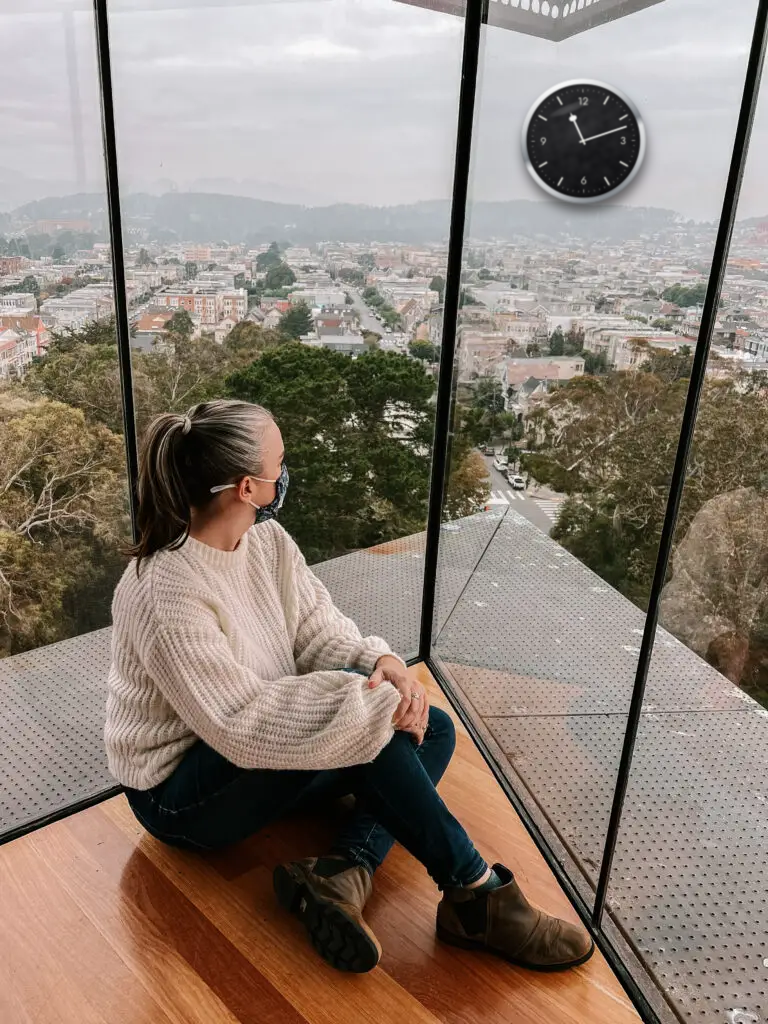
{"hour": 11, "minute": 12}
